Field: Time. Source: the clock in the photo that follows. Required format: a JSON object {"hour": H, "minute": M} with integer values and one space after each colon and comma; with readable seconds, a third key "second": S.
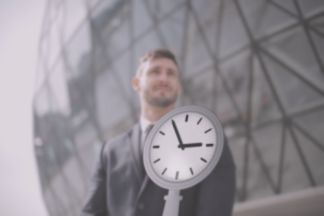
{"hour": 2, "minute": 55}
